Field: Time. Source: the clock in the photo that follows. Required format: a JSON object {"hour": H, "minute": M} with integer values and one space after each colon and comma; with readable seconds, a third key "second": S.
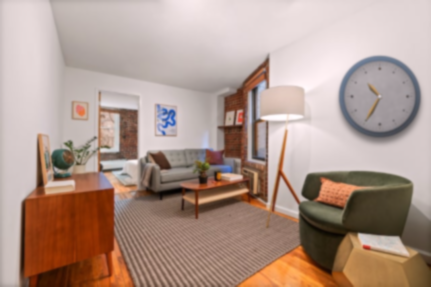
{"hour": 10, "minute": 35}
